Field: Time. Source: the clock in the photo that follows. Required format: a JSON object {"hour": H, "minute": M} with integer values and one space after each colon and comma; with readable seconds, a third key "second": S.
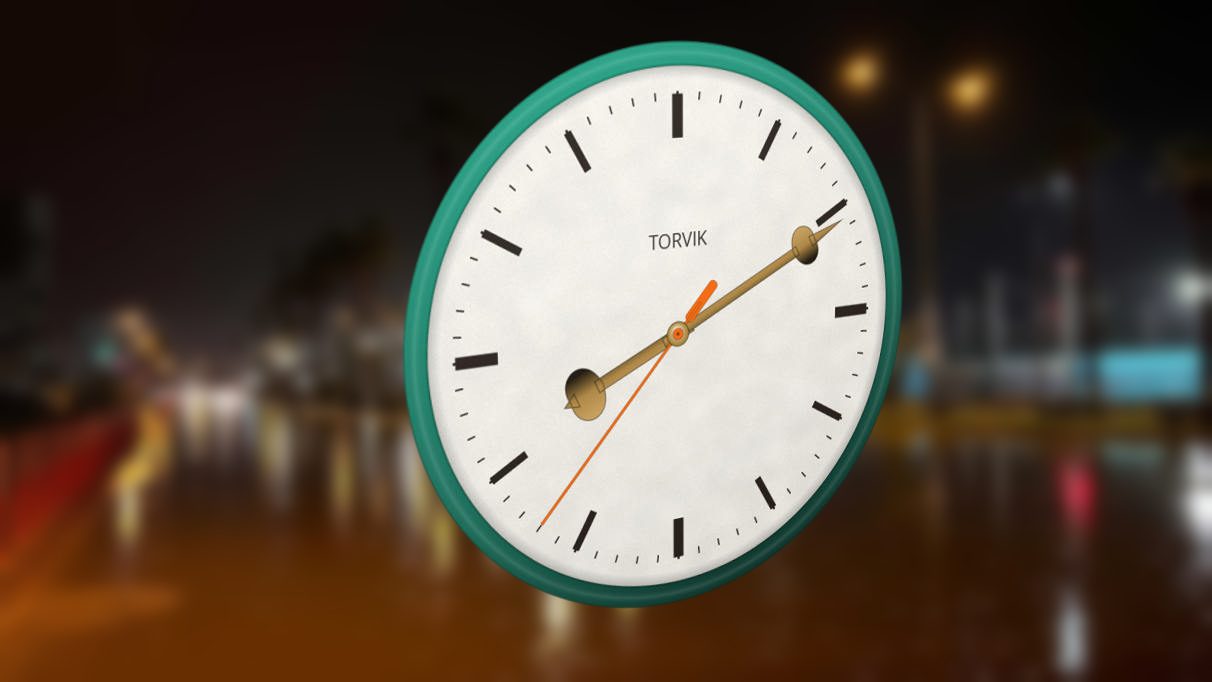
{"hour": 8, "minute": 10, "second": 37}
